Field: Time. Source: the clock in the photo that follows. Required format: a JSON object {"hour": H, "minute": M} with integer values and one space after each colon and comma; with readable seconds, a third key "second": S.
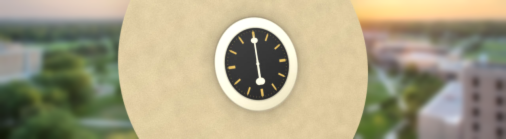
{"hour": 6, "minute": 0}
